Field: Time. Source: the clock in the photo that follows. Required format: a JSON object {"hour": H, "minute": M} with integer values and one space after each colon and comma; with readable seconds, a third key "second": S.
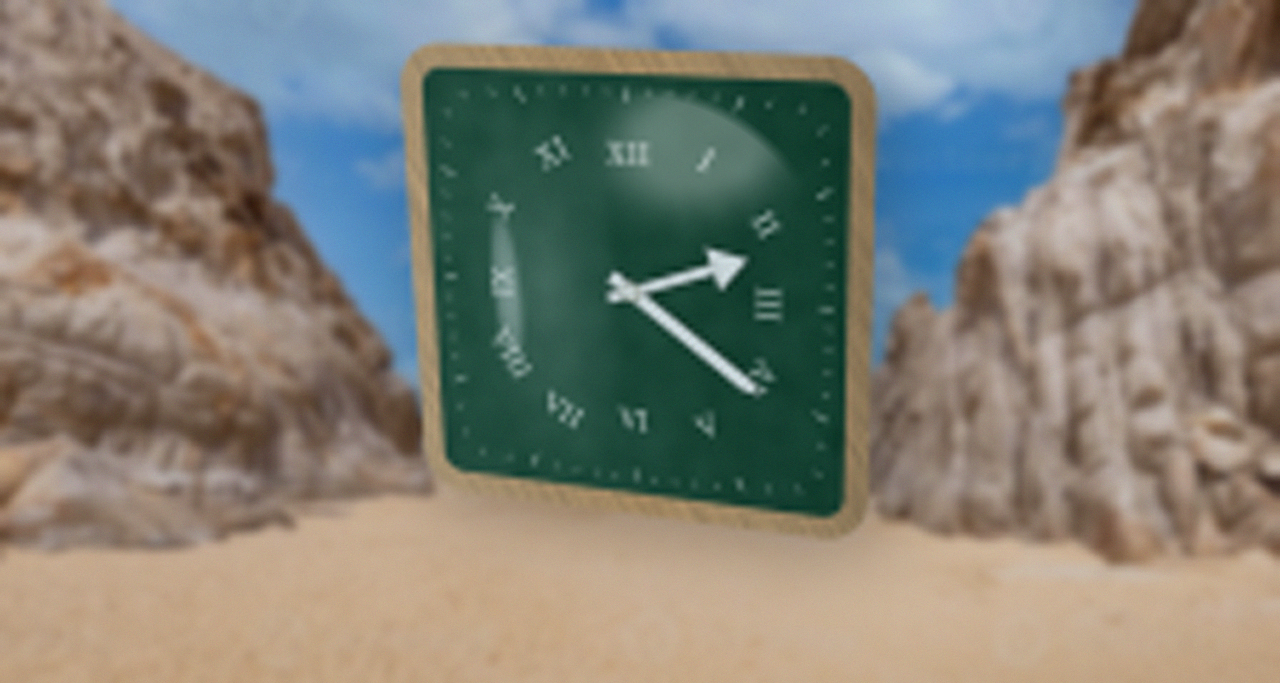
{"hour": 2, "minute": 21}
